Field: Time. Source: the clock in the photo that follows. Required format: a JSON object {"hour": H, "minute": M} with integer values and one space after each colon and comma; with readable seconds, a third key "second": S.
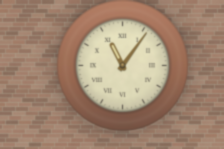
{"hour": 11, "minute": 6}
